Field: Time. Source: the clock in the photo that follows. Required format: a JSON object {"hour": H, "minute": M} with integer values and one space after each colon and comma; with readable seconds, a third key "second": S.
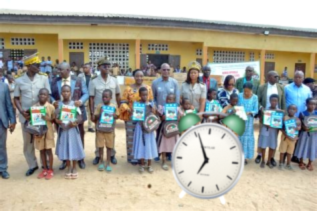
{"hour": 6, "minute": 56}
